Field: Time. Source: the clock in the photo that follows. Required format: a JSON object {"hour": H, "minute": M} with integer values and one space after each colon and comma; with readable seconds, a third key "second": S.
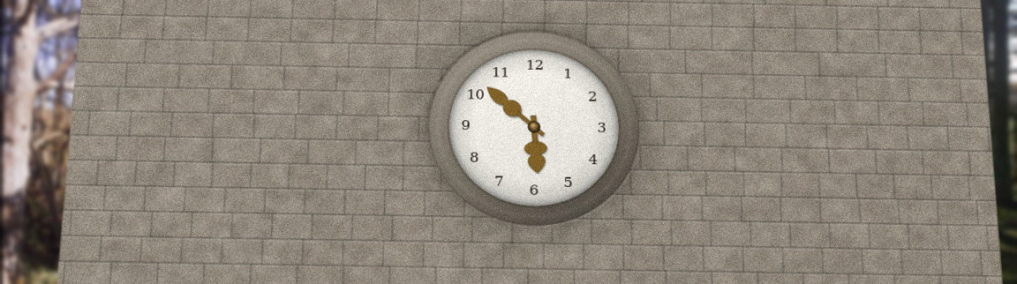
{"hour": 5, "minute": 52}
